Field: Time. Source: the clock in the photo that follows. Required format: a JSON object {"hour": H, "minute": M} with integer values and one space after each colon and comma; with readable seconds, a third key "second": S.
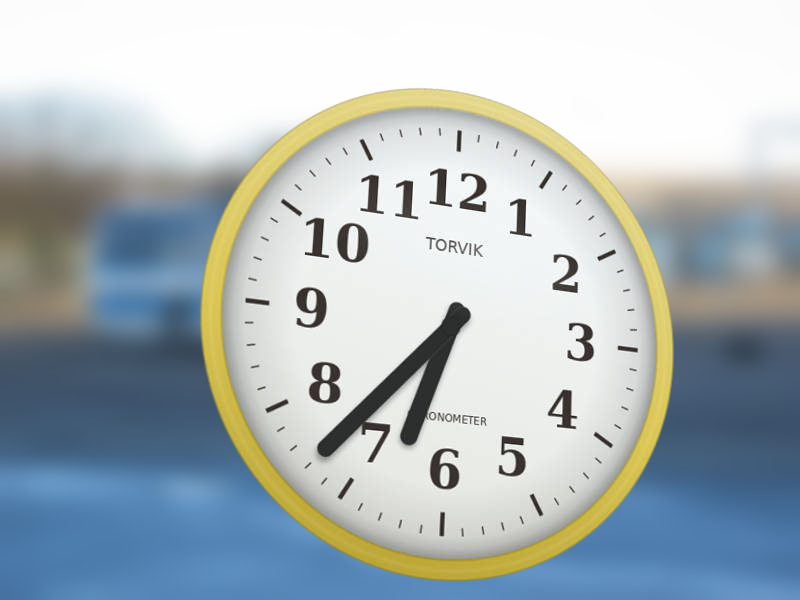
{"hour": 6, "minute": 37}
